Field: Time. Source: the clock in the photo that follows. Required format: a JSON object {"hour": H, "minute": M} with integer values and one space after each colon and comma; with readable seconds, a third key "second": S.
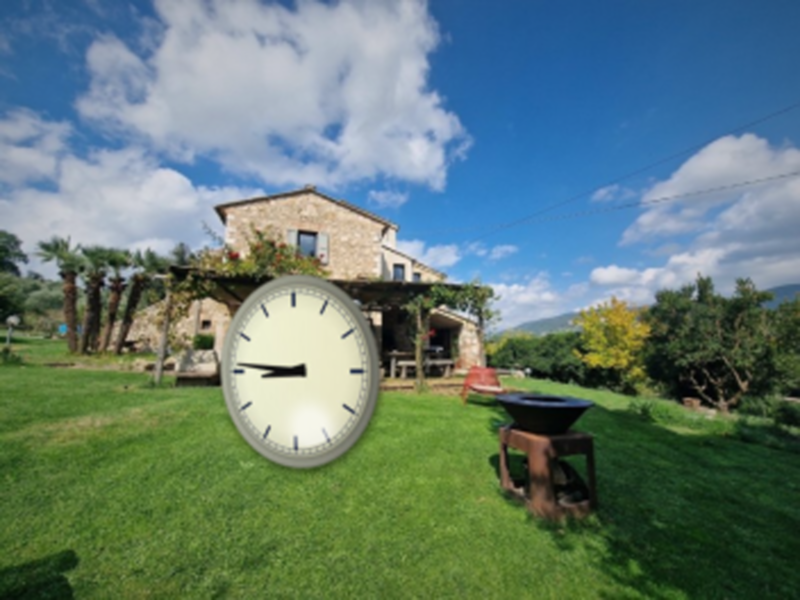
{"hour": 8, "minute": 46}
